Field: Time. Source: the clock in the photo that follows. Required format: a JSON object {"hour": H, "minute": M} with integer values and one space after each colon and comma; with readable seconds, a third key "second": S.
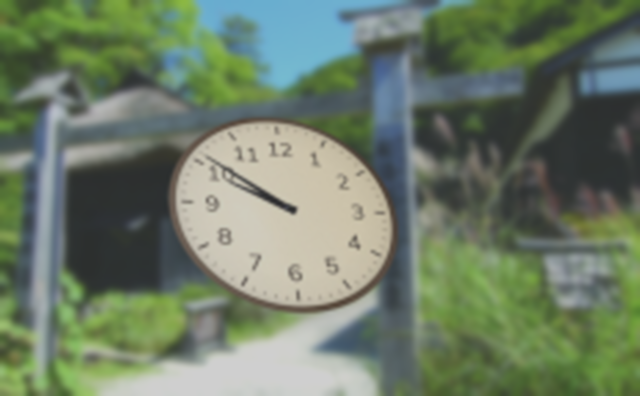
{"hour": 9, "minute": 51}
